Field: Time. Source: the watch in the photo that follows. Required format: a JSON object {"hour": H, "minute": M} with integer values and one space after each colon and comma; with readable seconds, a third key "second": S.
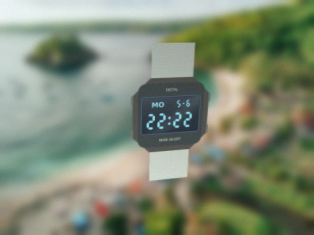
{"hour": 22, "minute": 22}
